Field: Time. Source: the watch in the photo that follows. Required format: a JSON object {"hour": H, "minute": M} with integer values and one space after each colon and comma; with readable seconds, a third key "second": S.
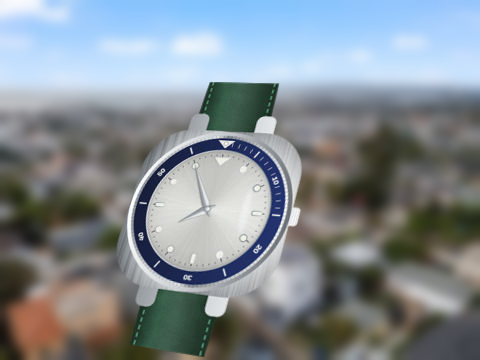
{"hour": 7, "minute": 55}
